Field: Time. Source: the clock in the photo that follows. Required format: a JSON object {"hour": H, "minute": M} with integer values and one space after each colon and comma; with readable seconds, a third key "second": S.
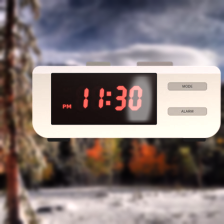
{"hour": 11, "minute": 30}
